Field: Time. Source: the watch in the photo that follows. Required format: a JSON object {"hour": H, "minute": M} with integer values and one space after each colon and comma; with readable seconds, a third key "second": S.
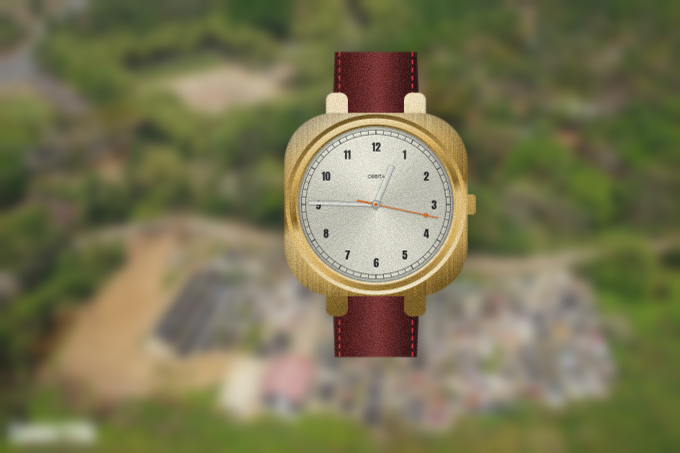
{"hour": 12, "minute": 45, "second": 17}
